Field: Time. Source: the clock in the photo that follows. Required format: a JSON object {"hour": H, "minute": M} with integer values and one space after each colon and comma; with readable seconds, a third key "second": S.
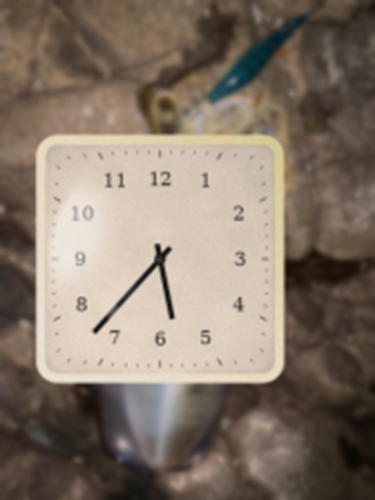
{"hour": 5, "minute": 37}
